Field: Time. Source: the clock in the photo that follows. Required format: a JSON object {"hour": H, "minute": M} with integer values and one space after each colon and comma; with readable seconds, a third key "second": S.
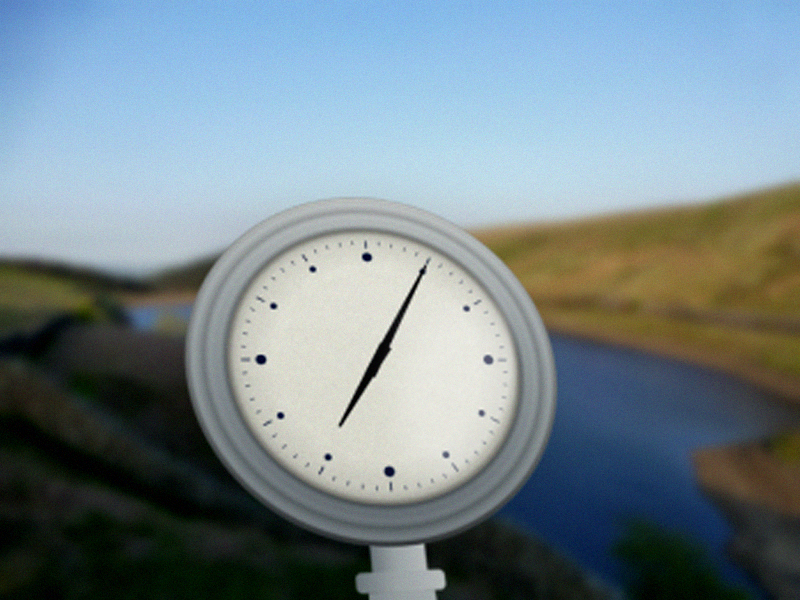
{"hour": 7, "minute": 5}
